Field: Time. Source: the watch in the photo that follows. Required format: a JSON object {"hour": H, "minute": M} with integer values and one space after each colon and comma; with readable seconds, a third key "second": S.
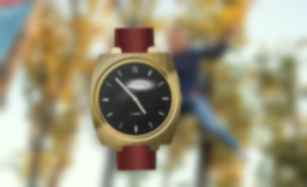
{"hour": 4, "minute": 53}
